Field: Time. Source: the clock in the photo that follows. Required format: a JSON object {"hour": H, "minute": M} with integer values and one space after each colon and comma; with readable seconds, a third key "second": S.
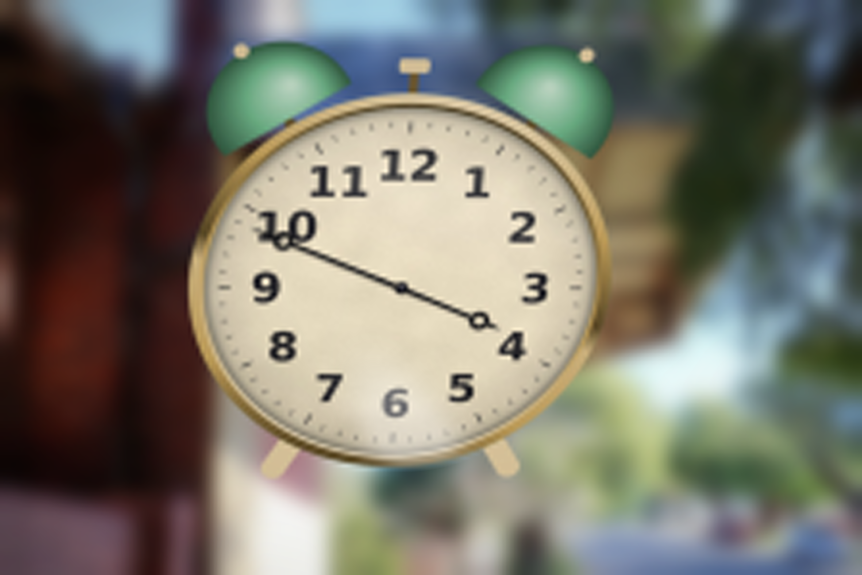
{"hour": 3, "minute": 49}
